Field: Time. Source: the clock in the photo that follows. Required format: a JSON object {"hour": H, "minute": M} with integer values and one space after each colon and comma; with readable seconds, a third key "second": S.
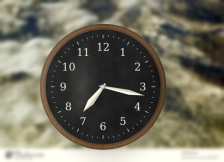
{"hour": 7, "minute": 17}
